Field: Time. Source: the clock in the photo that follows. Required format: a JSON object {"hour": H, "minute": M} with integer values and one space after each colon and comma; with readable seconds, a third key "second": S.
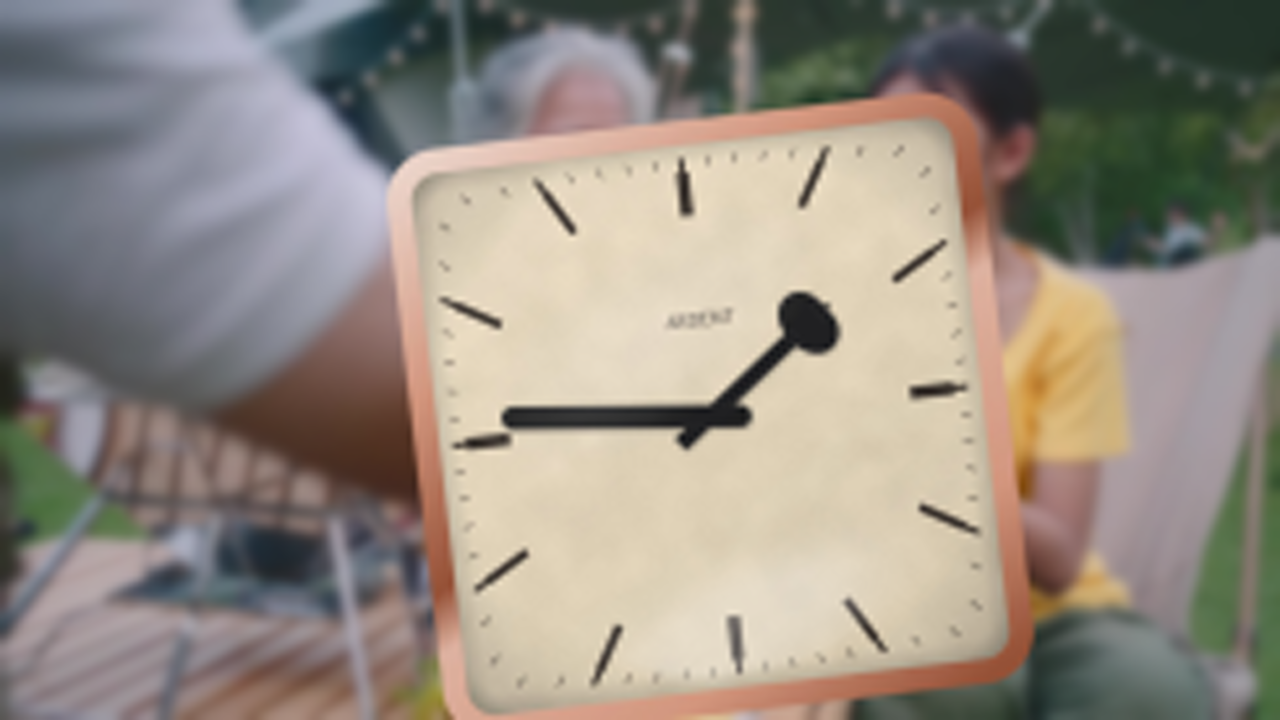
{"hour": 1, "minute": 46}
